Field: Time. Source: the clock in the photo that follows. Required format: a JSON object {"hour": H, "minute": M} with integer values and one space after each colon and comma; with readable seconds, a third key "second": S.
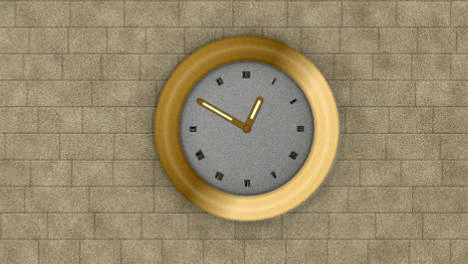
{"hour": 12, "minute": 50}
